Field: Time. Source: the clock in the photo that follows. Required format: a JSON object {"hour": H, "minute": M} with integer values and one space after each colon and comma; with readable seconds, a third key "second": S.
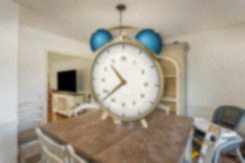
{"hour": 10, "minute": 38}
